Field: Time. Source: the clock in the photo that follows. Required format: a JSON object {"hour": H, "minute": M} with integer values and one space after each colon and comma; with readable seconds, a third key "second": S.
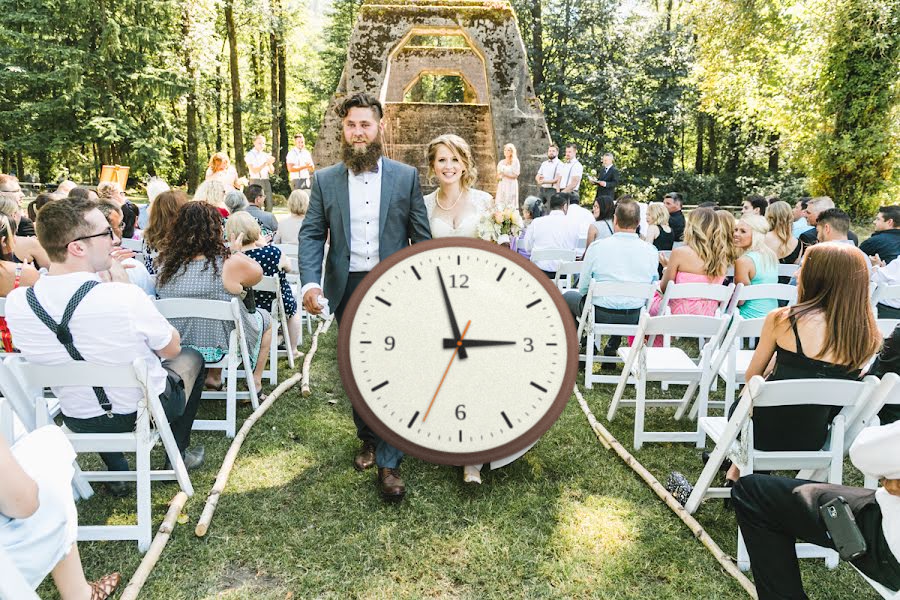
{"hour": 2, "minute": 57, "second": 34}
